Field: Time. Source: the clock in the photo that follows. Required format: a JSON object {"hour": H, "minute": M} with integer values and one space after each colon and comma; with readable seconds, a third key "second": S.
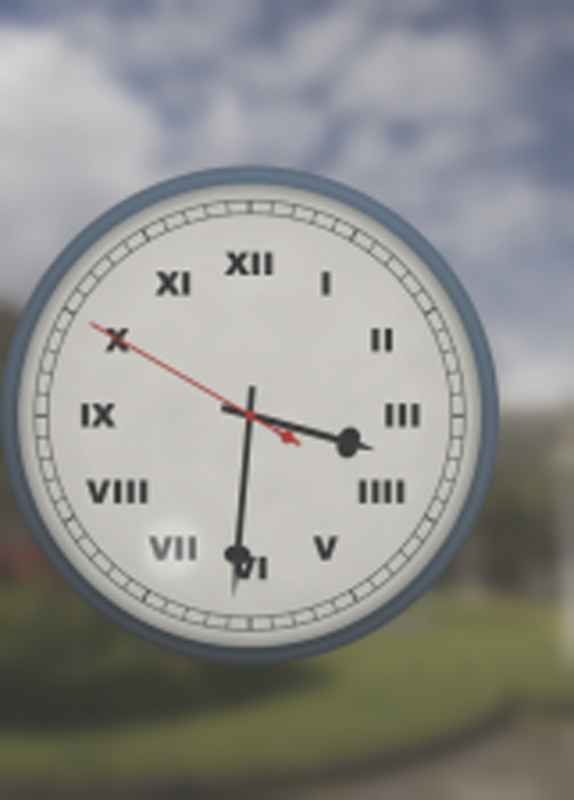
{"hour": 3, "minute": 30, "second": 50}
